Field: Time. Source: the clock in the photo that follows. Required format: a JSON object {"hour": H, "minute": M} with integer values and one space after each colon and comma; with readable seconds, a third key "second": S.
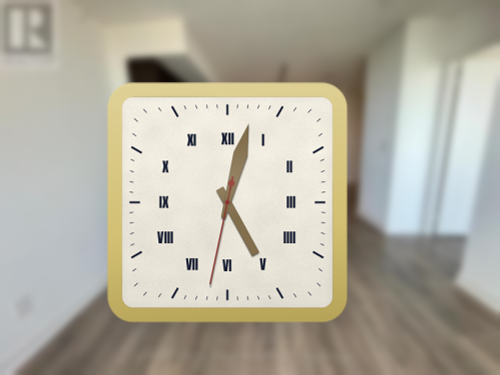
{"hour": 5, "minute": 2, "second": 32}
